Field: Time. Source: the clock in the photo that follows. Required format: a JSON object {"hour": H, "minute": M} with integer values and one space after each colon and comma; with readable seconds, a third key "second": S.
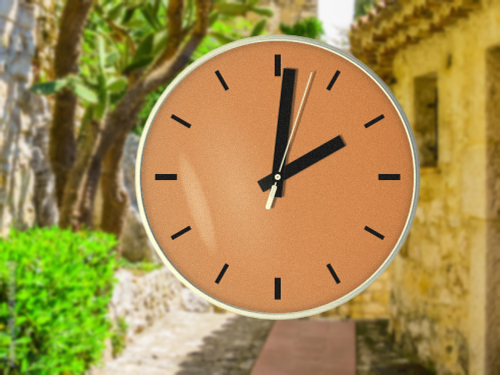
{"hour": 2, "minute": 1, "second": 3}
